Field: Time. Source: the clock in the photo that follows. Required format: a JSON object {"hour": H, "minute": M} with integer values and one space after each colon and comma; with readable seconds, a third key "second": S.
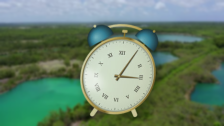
{"hour": 3, "minute": 5}
